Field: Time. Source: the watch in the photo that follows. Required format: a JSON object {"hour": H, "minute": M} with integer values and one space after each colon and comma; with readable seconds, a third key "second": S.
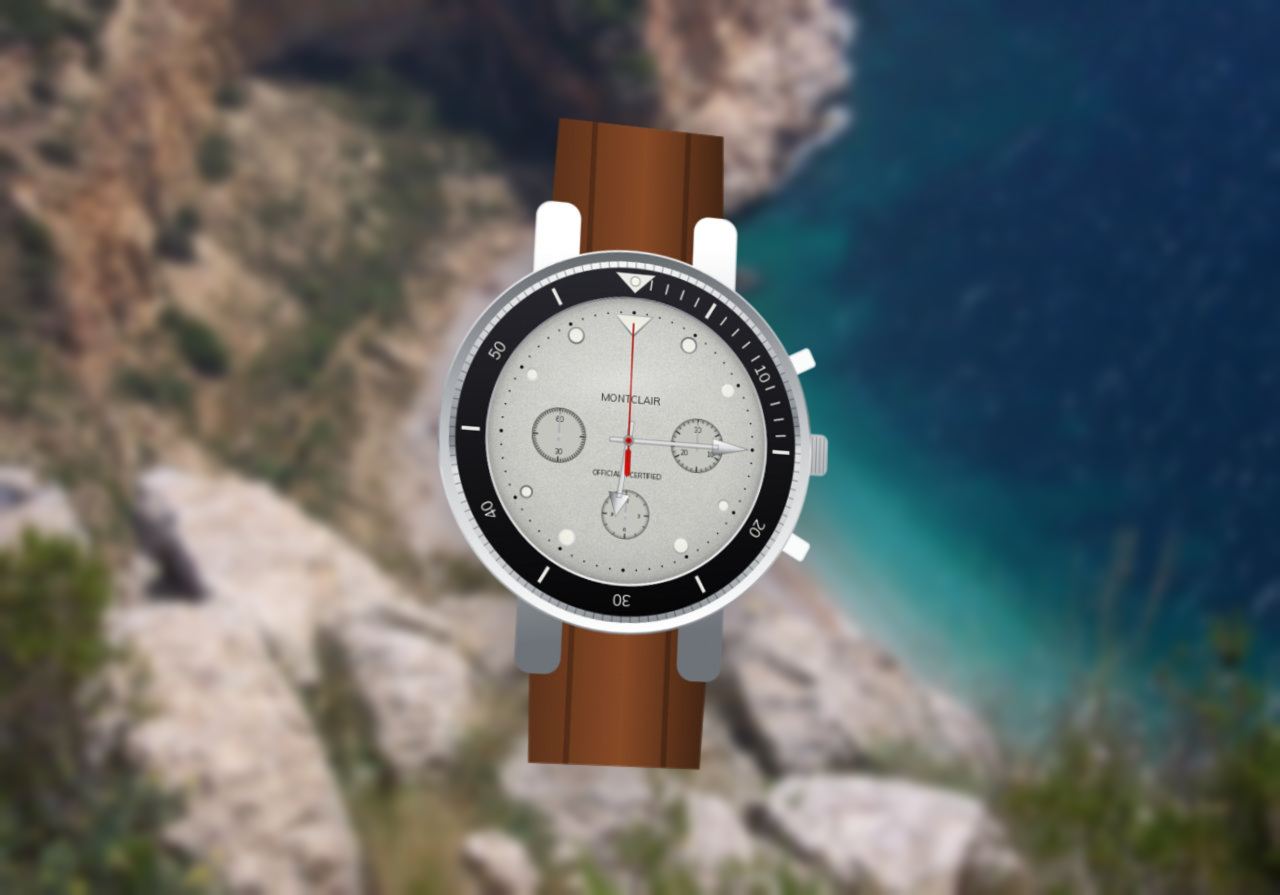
{"hour": 6, "minute": 15}
